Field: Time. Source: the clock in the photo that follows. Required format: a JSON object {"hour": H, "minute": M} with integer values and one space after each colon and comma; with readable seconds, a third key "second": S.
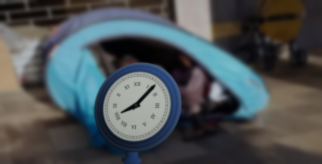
{"hour": 8, "minute": 7}
